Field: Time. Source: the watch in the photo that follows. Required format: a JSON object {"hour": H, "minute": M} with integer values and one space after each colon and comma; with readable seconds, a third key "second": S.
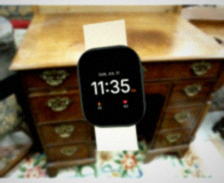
{"hour": 11, "minute": 35}
